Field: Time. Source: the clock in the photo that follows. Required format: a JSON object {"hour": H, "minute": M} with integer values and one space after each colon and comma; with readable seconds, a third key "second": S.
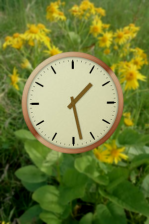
{"hour": 1, "minute": 28}
